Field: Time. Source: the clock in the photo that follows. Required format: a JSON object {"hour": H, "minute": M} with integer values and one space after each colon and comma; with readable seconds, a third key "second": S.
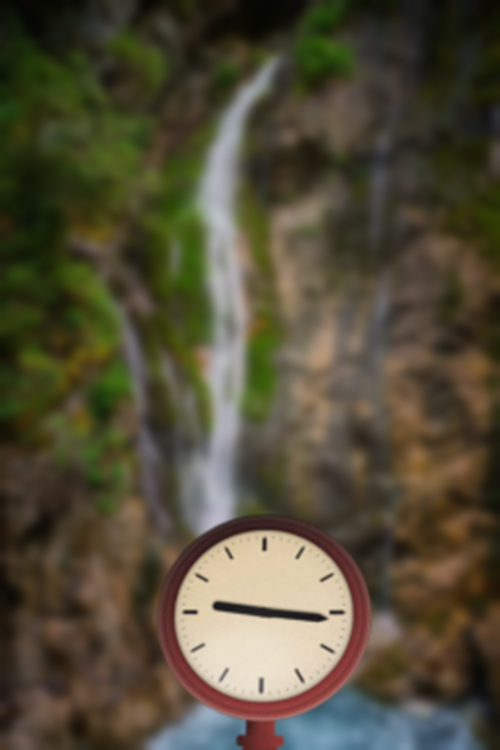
{"hour": 9, "minute": 16}
